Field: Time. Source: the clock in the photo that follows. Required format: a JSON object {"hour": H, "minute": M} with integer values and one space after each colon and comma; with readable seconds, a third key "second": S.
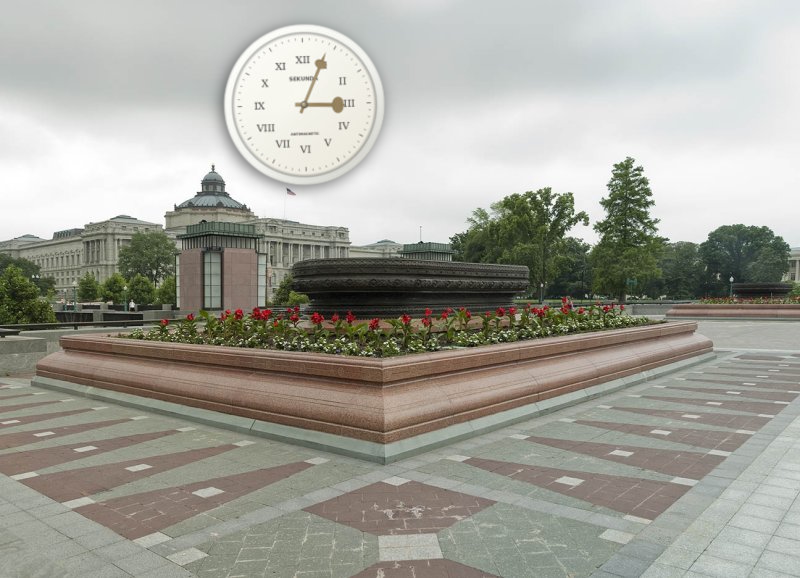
{"hour": 3, "minute": 4}
